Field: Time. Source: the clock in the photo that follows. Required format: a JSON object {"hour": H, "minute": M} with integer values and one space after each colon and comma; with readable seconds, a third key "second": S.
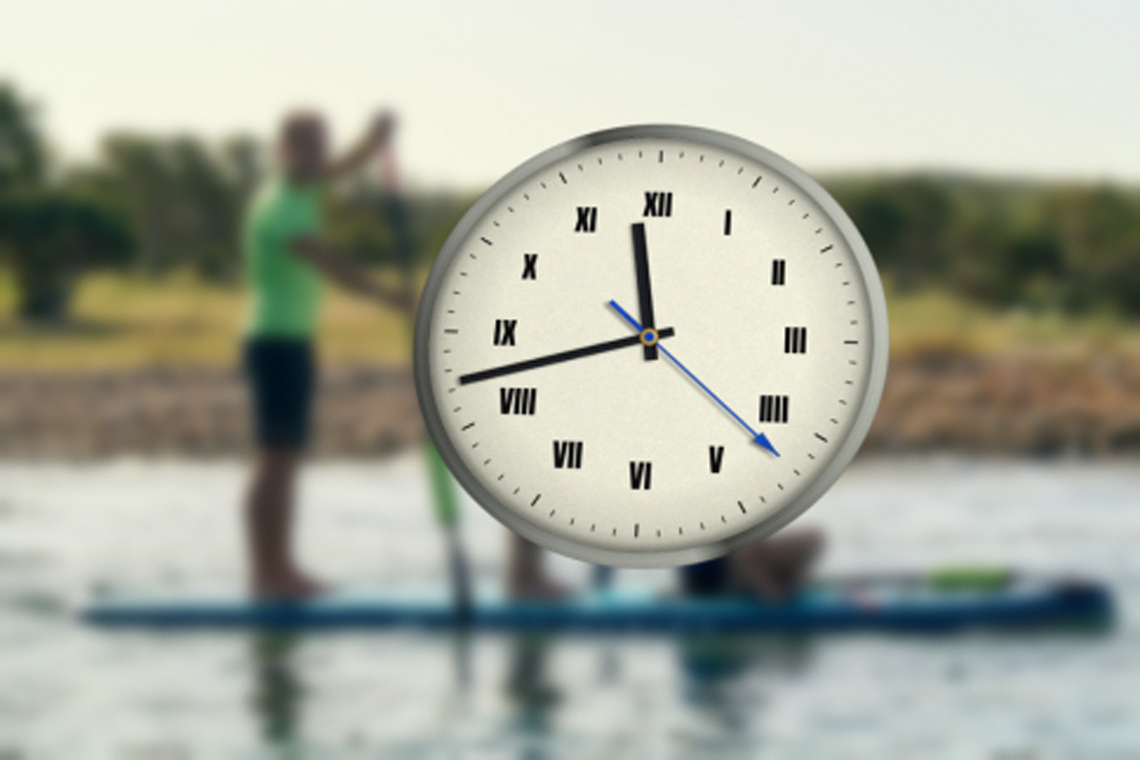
{"hour": 11, "minute": 42, "second": 22}
